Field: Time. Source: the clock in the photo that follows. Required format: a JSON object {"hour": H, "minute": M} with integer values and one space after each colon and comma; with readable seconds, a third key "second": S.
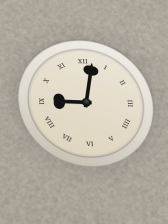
{"hour": 9, "minute": 2}
